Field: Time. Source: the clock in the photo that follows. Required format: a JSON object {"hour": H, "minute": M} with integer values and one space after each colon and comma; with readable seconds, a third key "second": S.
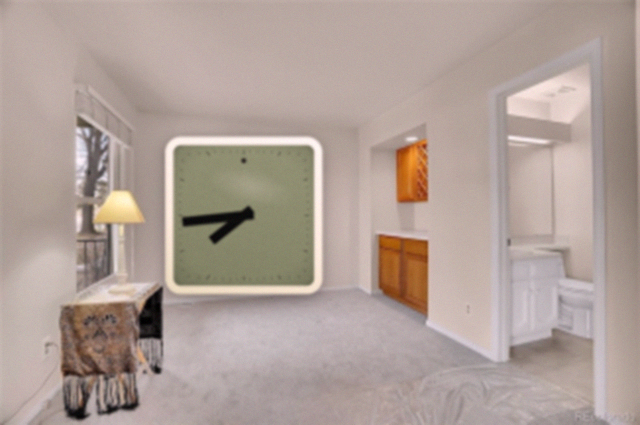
{"hour": 7, "minute": 44}
